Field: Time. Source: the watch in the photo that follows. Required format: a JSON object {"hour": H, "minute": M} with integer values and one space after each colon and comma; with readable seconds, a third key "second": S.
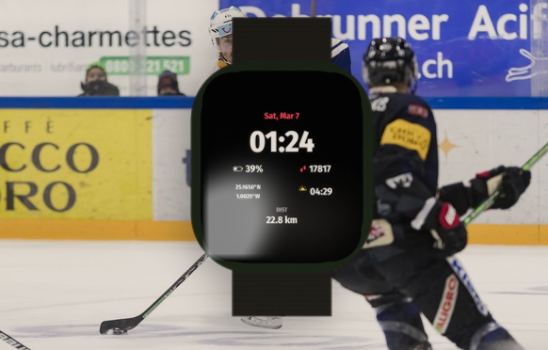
{"hour": 1, "minute": 24}
